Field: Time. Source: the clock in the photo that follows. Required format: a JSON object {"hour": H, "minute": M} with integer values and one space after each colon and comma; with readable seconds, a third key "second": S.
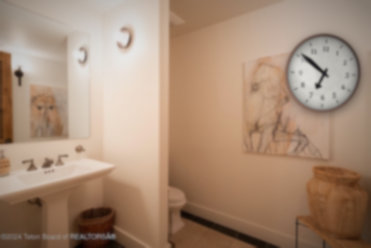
{"hour": 6, "minute": 51}
